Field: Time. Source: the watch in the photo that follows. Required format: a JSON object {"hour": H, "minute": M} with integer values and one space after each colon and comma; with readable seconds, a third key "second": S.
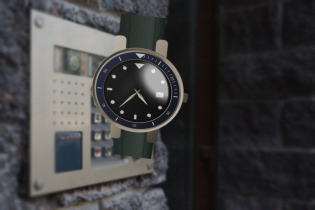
{"hour": 4, "minute": 37}
